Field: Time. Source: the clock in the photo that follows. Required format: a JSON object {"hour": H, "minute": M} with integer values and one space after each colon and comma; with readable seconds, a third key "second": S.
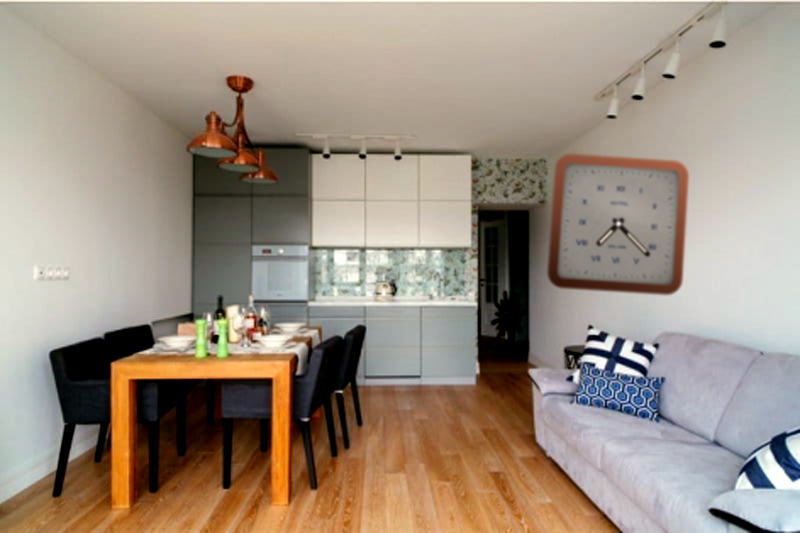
{"hour": 7, "minute": 22}
